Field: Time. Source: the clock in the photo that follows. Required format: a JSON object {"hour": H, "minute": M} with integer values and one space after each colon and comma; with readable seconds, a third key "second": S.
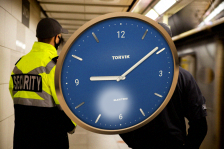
{"hour": 9, "minute": 9}
